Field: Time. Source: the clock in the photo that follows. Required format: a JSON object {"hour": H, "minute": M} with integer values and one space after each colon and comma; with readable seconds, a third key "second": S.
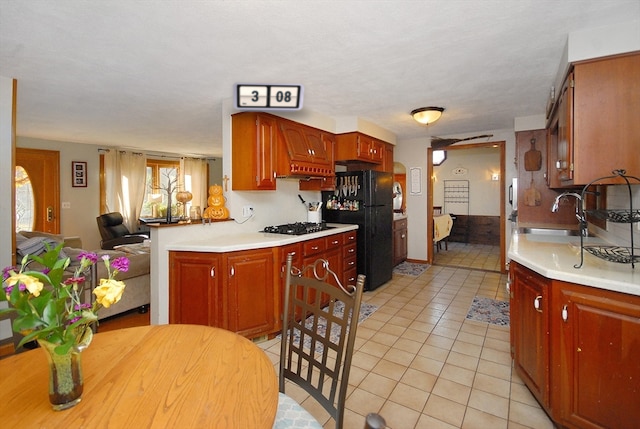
{"hour": 3, "minute": 8}
